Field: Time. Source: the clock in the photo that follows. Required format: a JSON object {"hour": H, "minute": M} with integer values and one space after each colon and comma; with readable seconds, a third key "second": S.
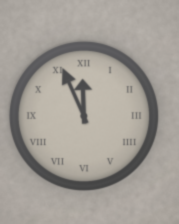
{"hour": 11, "minute": 56}
